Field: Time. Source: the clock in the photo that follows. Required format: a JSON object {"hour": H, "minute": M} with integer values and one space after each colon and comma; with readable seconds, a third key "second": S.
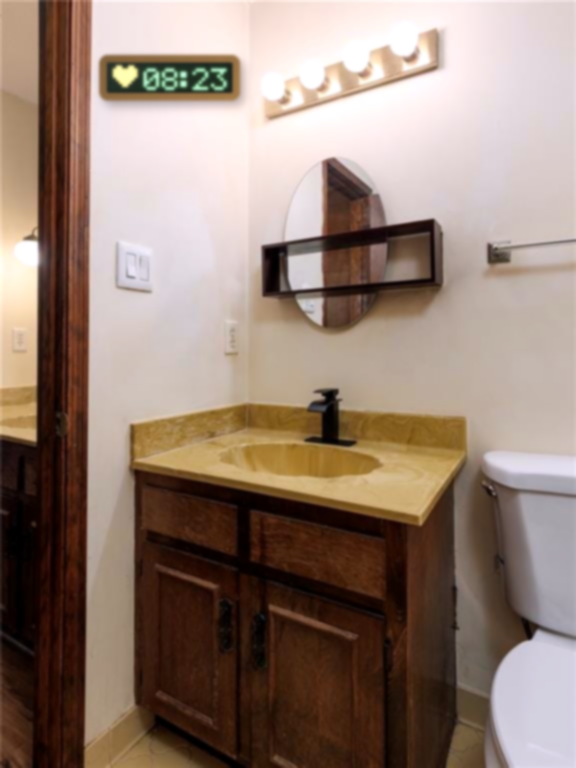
{"hour": 8, "minute": 23}
